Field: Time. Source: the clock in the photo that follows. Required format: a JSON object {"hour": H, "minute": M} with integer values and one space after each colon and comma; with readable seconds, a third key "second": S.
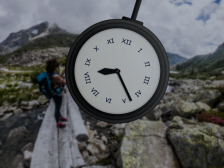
{"hour": 8, "minute": 23}
